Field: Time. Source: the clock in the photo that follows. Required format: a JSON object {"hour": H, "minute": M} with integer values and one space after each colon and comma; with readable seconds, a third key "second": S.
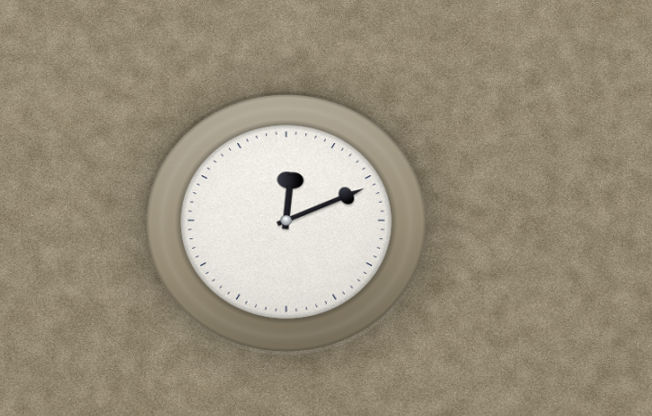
{"hour": 12, "minute": 11}
